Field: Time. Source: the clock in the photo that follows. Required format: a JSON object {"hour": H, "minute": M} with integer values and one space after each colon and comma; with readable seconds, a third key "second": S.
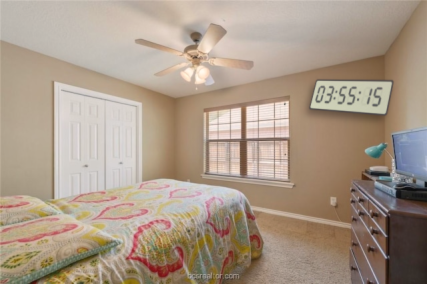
{"hour": 3, "minute": 55, "second": 15}
